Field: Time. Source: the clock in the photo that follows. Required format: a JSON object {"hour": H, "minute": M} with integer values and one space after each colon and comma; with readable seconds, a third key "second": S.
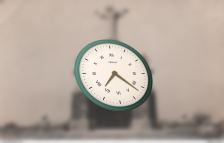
{"hour": 7, "minute": 22}
